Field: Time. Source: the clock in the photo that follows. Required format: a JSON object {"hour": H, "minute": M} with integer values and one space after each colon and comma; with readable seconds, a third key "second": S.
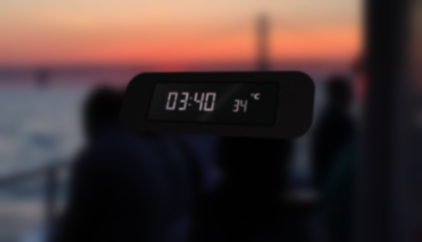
{"hour": 3, "minute": 40}
